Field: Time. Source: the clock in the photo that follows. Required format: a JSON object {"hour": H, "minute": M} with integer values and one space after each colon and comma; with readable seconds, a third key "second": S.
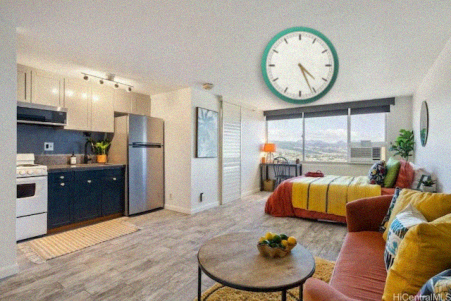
{"hour": 4, "minute": 26}
